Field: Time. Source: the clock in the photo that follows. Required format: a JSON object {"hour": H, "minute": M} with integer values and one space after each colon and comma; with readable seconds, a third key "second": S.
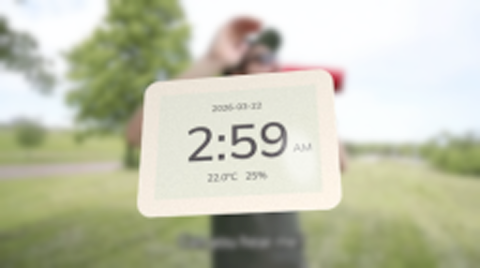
{"hour": 2, "minute": 59}
